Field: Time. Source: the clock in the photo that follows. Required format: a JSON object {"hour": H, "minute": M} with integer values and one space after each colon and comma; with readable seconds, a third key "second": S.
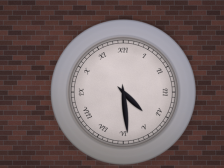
{"hour": 4, "minute": 29}
